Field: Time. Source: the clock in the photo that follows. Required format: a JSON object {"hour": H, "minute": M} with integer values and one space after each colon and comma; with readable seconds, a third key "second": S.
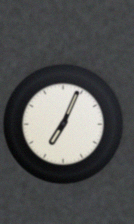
{"hour": 7, "minute": 4}
